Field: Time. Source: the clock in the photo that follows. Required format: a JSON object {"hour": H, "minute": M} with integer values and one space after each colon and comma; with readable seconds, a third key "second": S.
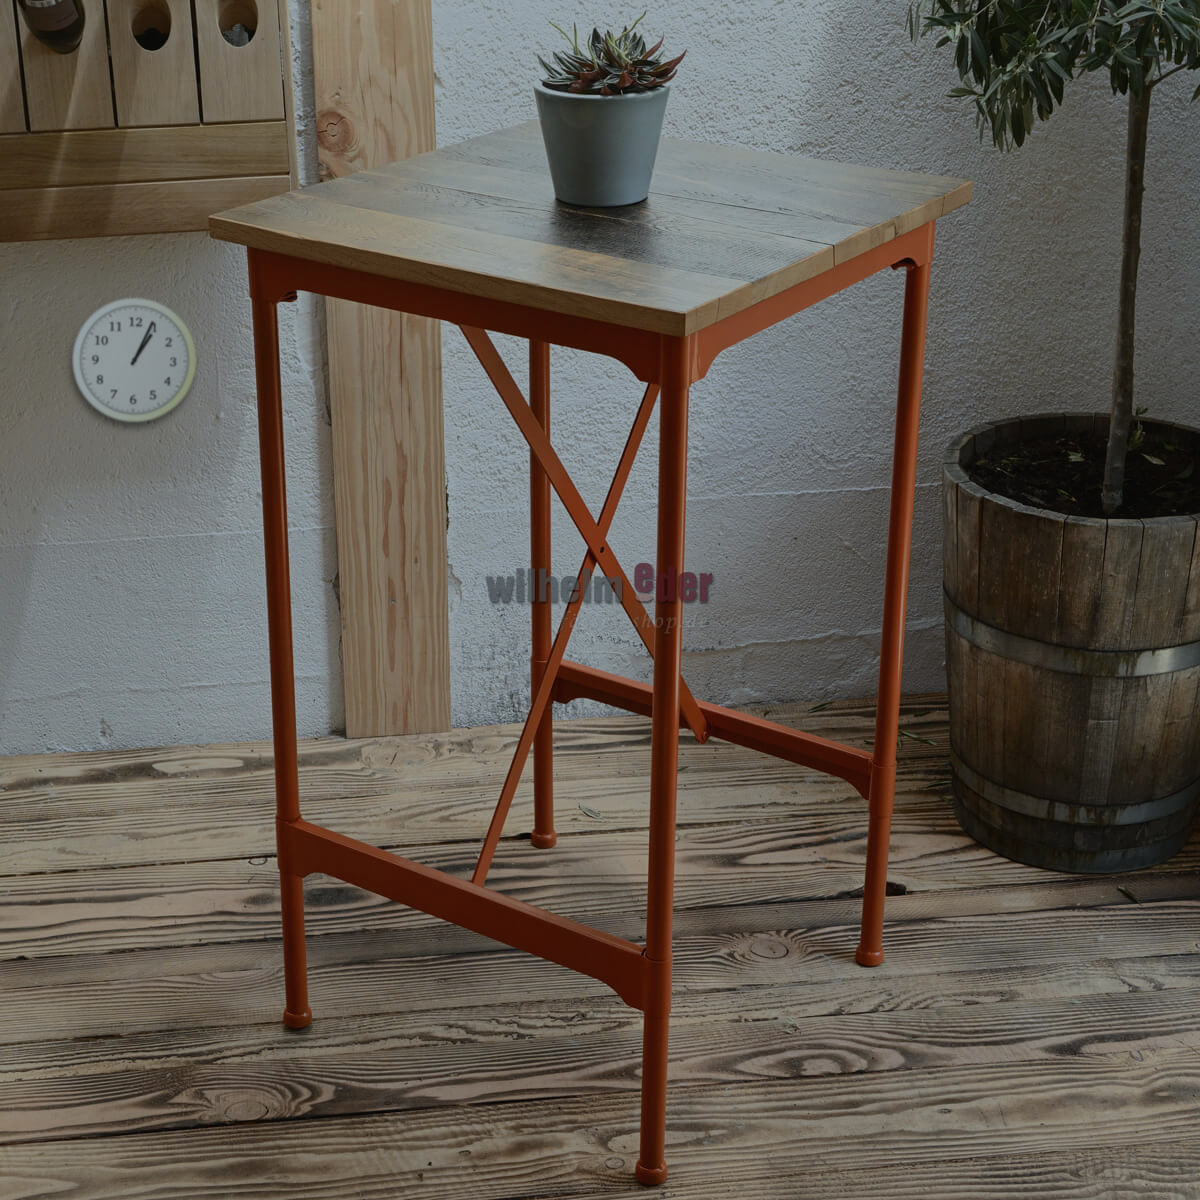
{"hour": 1, "minute": 4}
